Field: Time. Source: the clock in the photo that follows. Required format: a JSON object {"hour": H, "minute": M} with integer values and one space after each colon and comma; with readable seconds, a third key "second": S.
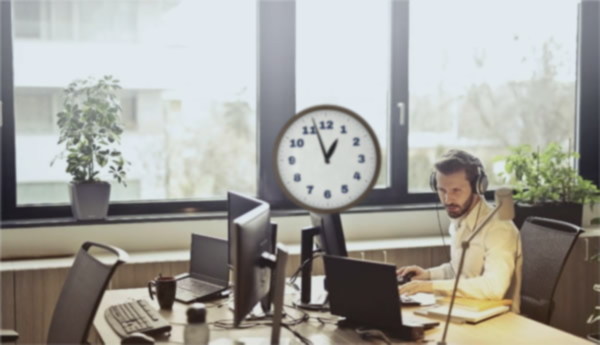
{"hour": 12, "minute": 57}
